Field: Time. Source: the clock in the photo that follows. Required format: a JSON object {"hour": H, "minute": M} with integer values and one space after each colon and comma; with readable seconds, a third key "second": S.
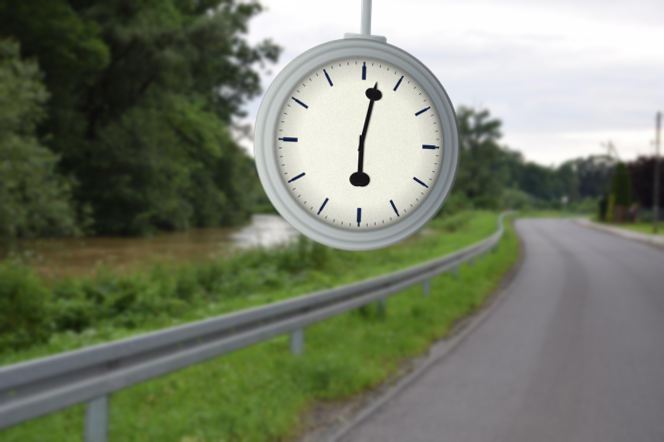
{"hour": 6, "minute": 2}
